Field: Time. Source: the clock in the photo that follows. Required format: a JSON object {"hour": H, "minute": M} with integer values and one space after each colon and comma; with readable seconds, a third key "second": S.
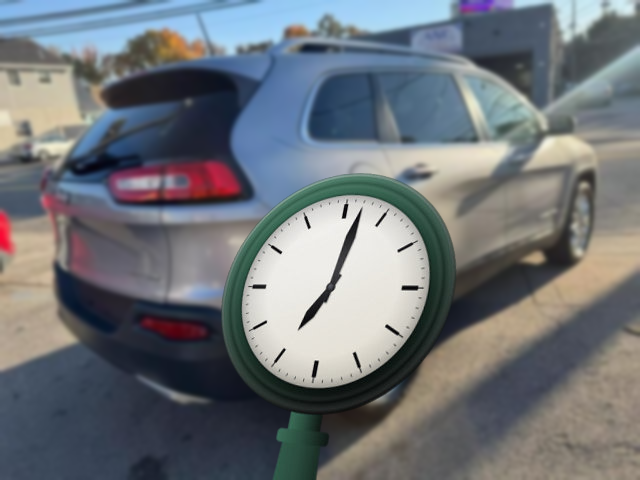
{"hour": 7, "minute": 2}
